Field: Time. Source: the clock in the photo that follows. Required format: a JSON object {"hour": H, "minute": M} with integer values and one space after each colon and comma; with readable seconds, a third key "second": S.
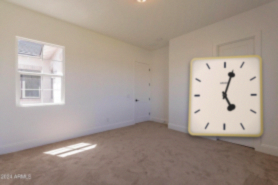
{"hour": 5, "minute": 3}
